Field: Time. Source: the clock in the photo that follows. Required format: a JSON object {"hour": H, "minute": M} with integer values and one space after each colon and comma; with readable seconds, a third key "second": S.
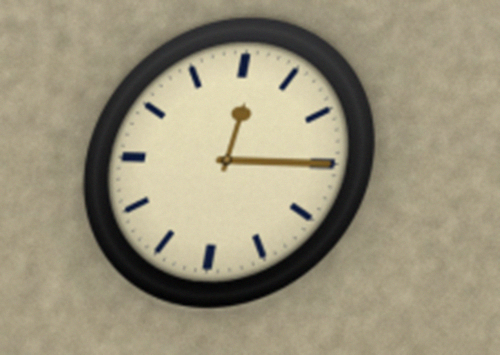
{"hour": 12, "minute": 15}
